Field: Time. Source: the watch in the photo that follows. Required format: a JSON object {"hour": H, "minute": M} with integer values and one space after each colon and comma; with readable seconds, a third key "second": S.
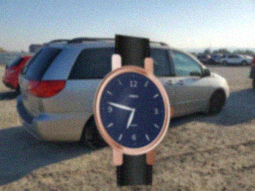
{"hour": 6, "minute": 47}
